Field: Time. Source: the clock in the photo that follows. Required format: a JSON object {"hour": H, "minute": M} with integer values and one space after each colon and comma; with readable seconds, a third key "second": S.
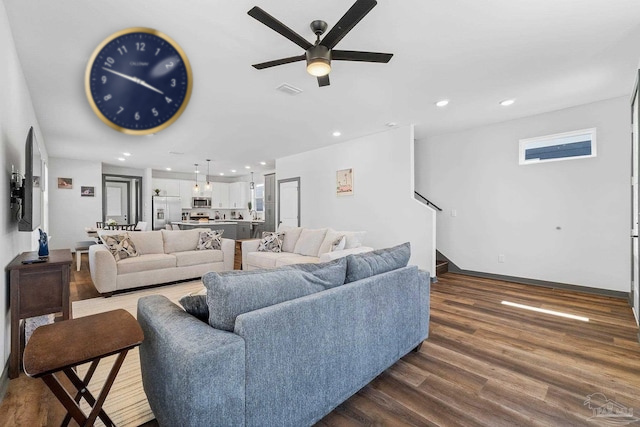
{"hour": 3, "minute": 48}
